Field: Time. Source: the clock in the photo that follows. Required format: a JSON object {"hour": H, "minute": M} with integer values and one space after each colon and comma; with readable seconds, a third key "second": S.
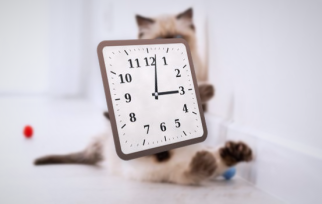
{"hour": 3, "minute": 2}
